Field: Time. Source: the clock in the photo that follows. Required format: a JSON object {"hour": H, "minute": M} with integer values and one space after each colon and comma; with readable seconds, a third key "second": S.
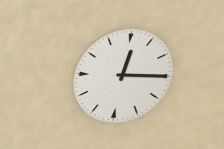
{"hour": 12, "minute": 15}
